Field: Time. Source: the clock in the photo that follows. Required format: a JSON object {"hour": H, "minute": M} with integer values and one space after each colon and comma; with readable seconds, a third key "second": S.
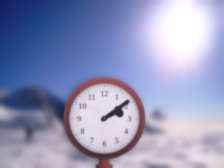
{"hour": 2, "minute": 9}
